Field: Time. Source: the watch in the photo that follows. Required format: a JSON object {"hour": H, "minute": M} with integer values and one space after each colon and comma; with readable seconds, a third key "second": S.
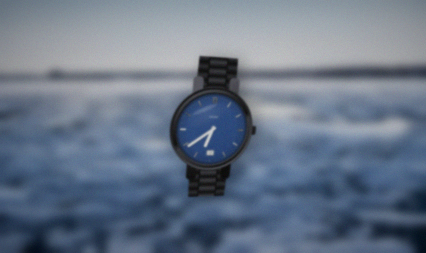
{"hour": 6, "minute": 39}
